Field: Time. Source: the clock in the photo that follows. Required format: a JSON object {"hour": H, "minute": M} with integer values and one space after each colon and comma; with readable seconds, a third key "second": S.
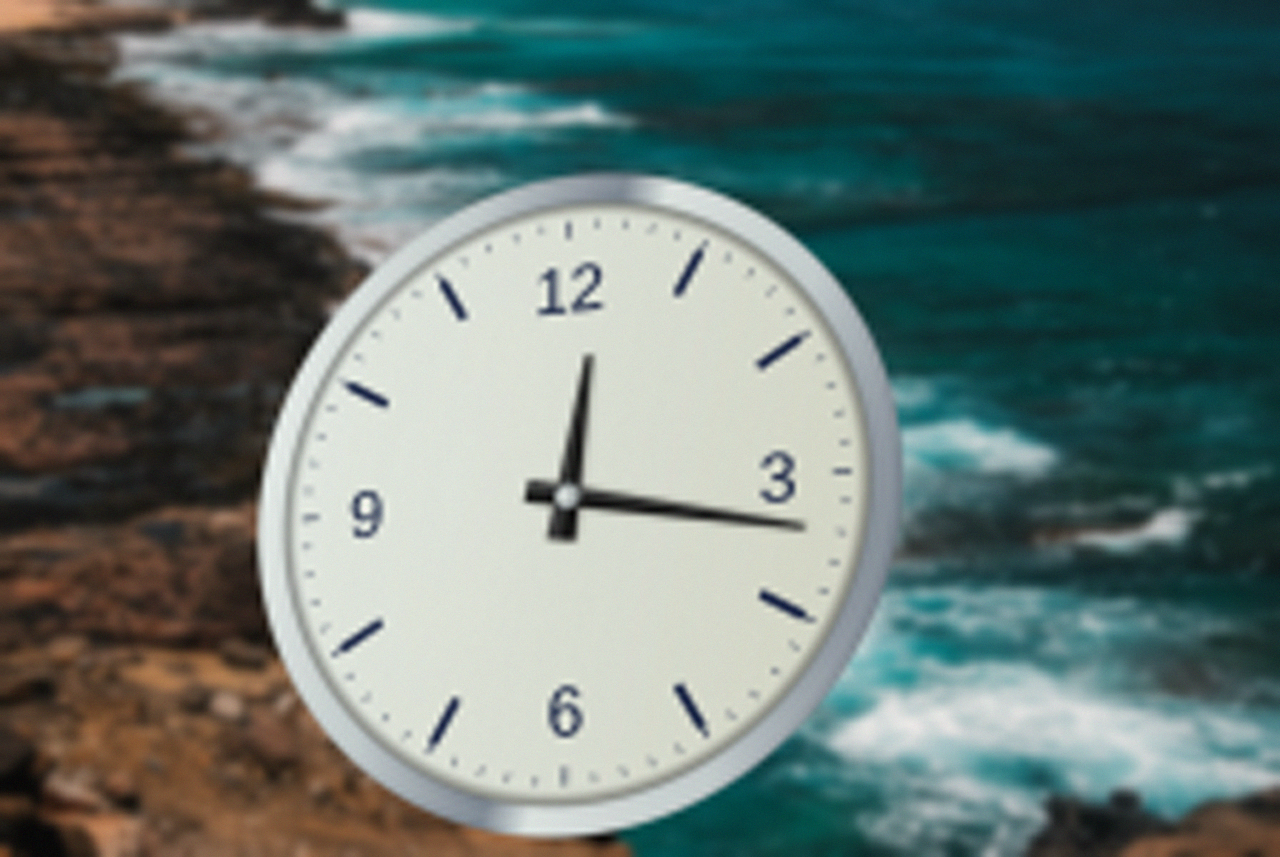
{"hour": 12, "minute": 17}
